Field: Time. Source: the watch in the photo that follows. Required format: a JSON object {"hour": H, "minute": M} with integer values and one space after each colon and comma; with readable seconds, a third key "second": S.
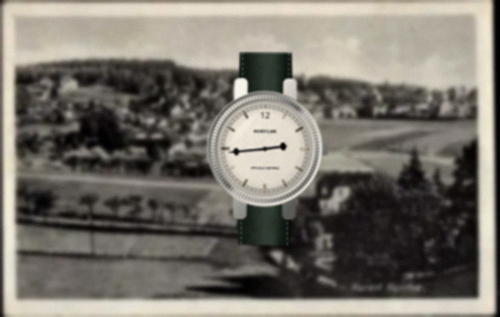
{"hour": 2, "minute": 44}
